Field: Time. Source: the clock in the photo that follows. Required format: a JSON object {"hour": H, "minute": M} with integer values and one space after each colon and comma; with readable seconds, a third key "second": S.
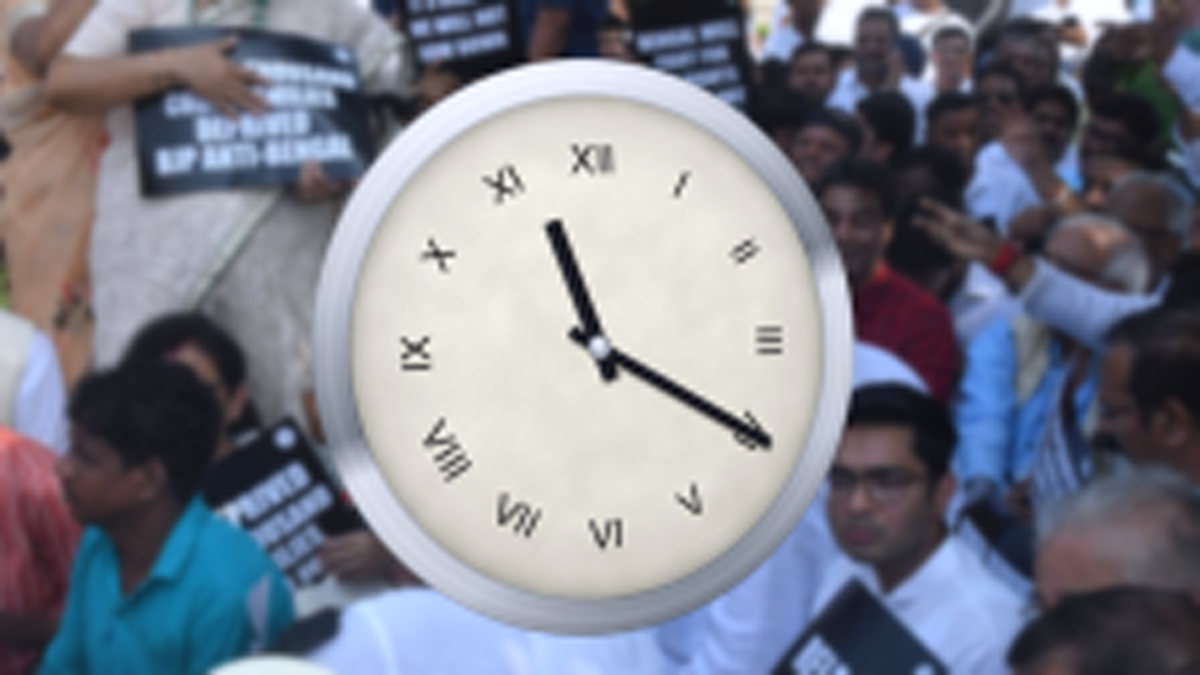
{"hour": 11, "minute": 20}
